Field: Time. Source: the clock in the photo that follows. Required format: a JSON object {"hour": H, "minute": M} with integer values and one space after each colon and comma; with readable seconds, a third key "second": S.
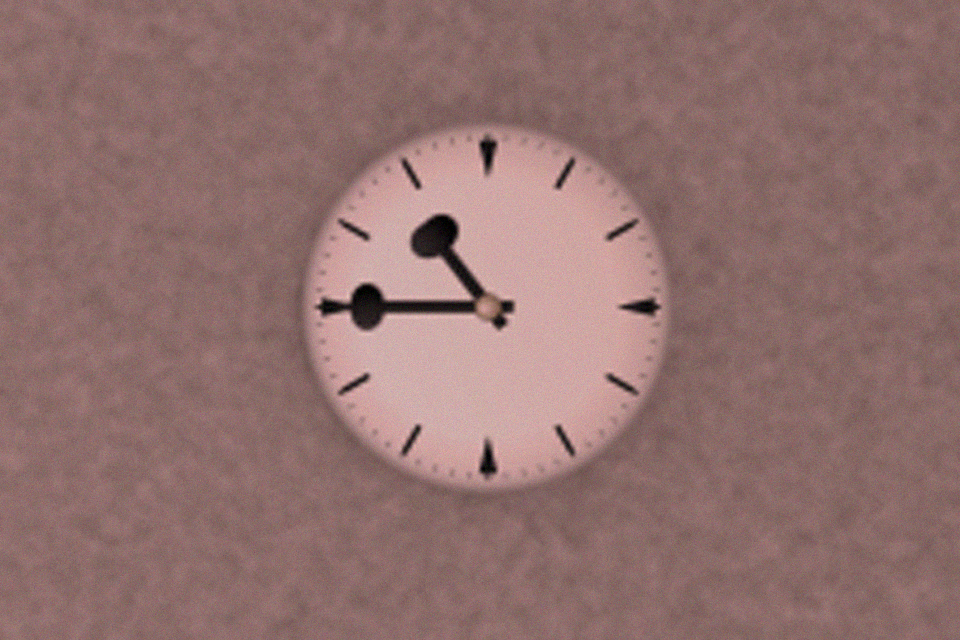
{"hour": 10, "minute": 45}
